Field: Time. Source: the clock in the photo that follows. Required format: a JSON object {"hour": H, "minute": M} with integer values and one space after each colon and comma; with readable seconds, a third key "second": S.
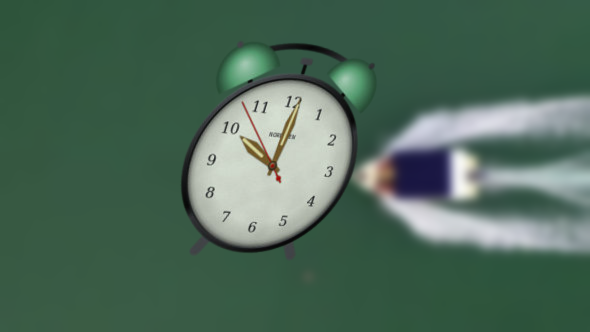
{"hour": 10, "minute": 0, "second": 53}
